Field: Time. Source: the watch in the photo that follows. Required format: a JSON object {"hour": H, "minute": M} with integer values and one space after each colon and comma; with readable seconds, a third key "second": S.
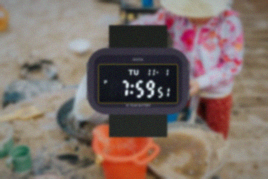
{"hour": 7, "minute": 59, "second": 51}
